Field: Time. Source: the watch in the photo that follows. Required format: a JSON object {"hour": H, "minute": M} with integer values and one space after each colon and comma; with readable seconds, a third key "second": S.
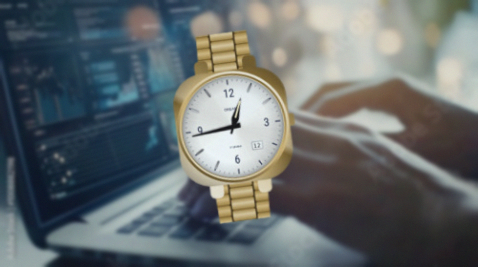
{"hour": 12, "minute": 44}
